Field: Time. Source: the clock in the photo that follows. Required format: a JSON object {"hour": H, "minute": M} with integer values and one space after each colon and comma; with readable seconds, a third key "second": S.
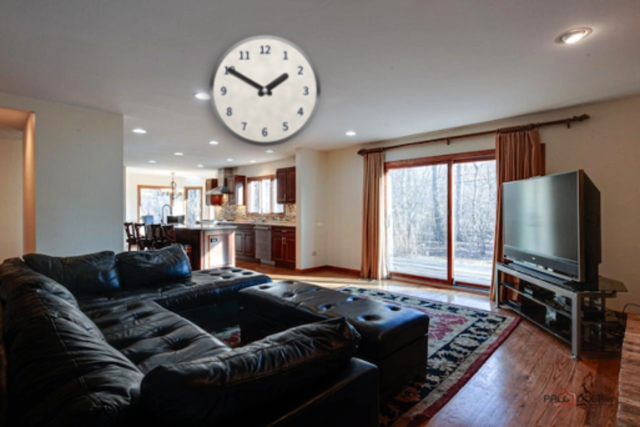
{"hour": 1, "minute": 50}
